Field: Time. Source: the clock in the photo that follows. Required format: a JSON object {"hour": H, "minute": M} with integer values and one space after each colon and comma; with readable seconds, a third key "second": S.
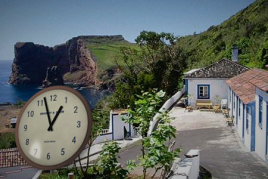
{"hour": 12, "minute": 57}
